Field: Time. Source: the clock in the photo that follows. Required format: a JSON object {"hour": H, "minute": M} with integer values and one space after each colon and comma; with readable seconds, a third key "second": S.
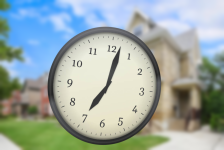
{"hour": 7, "minute": 2}
